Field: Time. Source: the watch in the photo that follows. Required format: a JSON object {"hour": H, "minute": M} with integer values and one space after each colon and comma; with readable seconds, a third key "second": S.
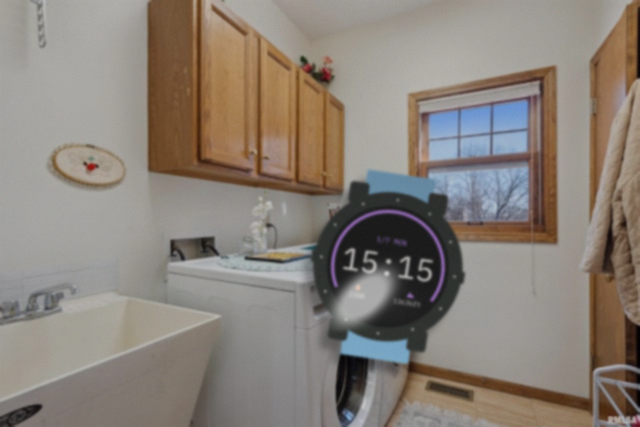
{"hour": 15, "minute": 15}
